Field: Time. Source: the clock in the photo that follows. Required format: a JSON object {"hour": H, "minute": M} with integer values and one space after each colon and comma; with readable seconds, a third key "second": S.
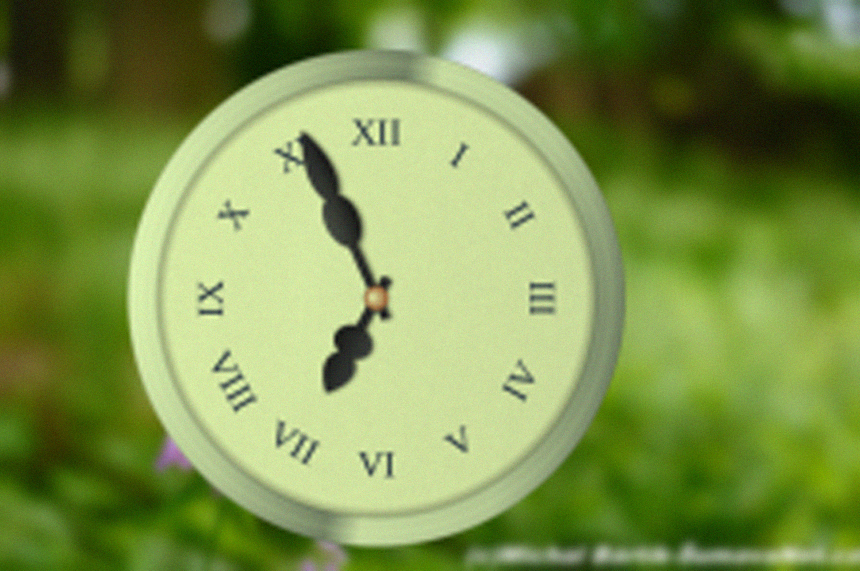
{"hour": 6, "minute": 56}
